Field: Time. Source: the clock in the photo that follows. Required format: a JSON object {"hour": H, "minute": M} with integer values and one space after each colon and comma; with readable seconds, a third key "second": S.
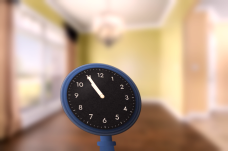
{"hour": 10, "minute": 55}
